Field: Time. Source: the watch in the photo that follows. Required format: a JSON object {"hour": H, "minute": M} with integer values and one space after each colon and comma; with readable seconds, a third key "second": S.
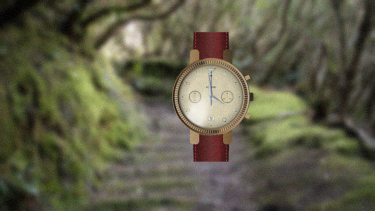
{"hour": 3, "minute": 59}
